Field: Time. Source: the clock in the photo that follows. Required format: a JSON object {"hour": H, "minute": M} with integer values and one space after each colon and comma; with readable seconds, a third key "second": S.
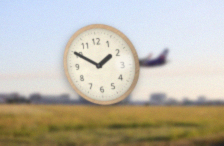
{"hour": 1, "minute": 50}
